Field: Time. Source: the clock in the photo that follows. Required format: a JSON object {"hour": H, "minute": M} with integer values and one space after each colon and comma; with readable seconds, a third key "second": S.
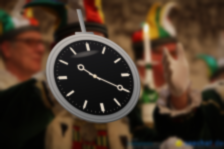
{"hour": 10, "minute": 20}
